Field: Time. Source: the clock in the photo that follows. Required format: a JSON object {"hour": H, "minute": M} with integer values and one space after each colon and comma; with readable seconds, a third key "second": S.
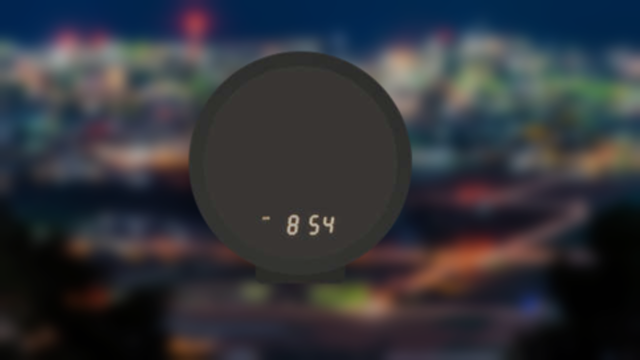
{"hour": 8, "minute": 54}
